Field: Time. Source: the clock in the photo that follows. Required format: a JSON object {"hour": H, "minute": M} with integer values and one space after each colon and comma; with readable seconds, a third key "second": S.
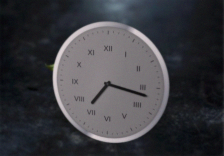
{"hour": 7, "minute": 17}
